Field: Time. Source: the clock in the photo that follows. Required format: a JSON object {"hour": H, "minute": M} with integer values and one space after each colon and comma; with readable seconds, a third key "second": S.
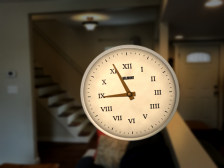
{"hour": 8, "minute": 56}
